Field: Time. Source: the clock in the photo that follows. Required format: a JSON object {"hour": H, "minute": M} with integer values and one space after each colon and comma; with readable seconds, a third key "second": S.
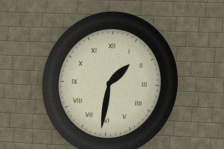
{"hour": 1, "minute": 31}
